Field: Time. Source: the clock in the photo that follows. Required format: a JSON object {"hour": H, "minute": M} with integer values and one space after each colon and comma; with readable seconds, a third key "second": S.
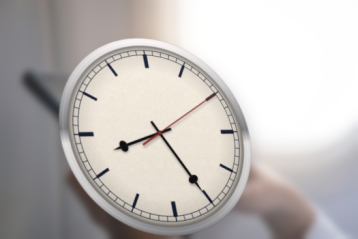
{"hour": 8, "minute": 25, "second": 10}
